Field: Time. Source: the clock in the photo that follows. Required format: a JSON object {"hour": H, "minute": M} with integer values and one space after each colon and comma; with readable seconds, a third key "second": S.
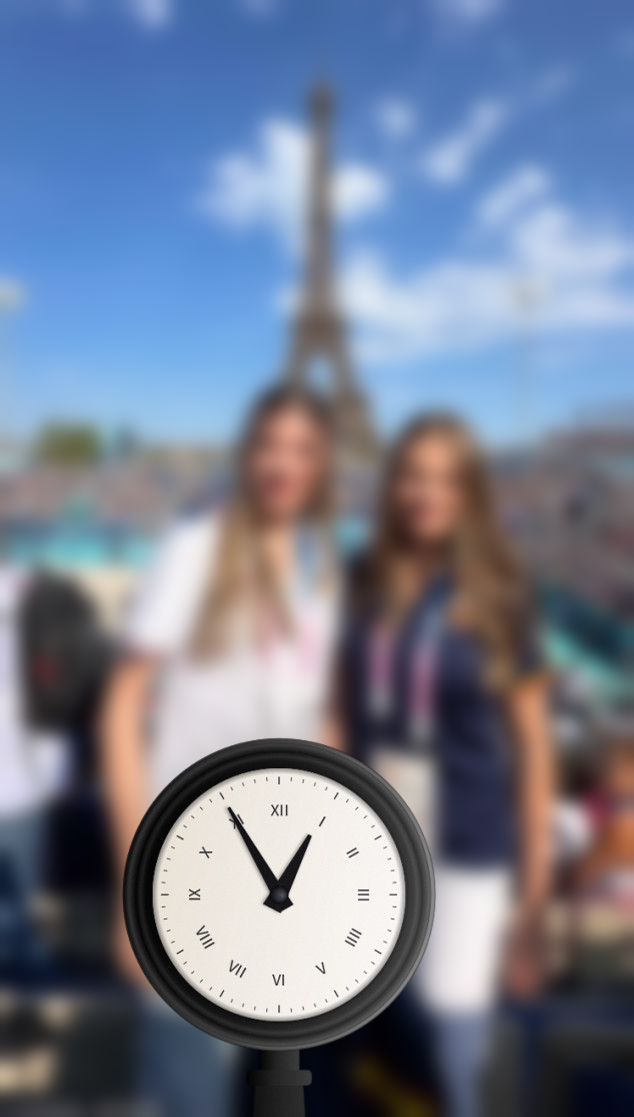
{"hour": 12, "minute": 55}
